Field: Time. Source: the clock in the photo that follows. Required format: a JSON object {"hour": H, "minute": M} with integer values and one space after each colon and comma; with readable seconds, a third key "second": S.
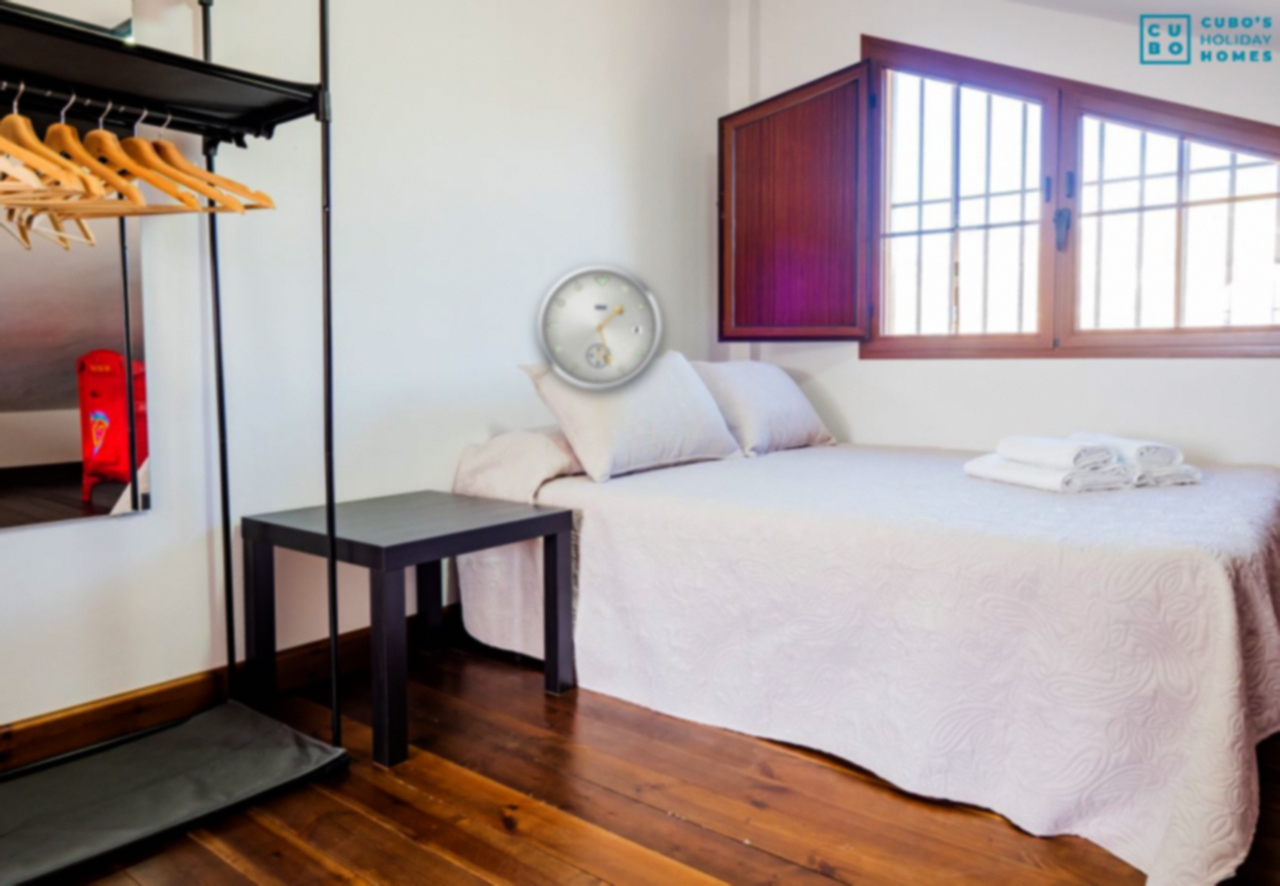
{"hour": 1, "minute": 27}
